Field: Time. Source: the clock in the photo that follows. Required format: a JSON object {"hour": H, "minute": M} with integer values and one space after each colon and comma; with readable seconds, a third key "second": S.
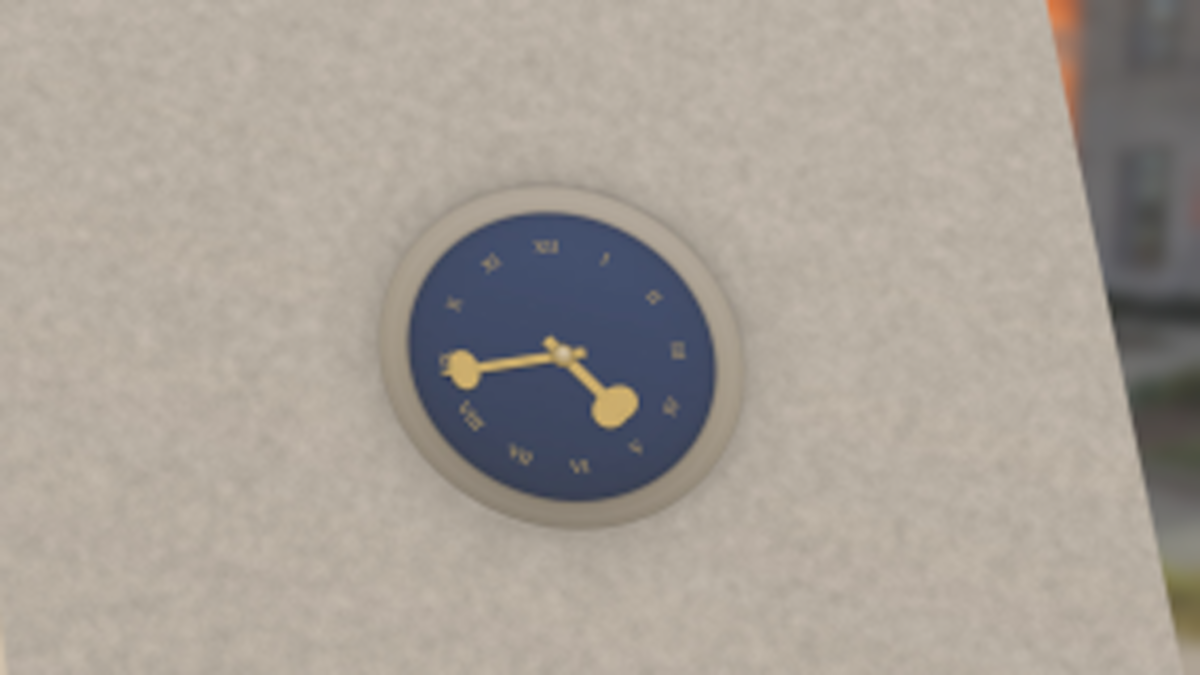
{"hour": 4, "minute": 44}
